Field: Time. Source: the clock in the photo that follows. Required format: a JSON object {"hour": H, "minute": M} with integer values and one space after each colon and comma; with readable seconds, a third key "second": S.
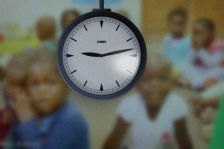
{"hour": 9, "minute": 13}
